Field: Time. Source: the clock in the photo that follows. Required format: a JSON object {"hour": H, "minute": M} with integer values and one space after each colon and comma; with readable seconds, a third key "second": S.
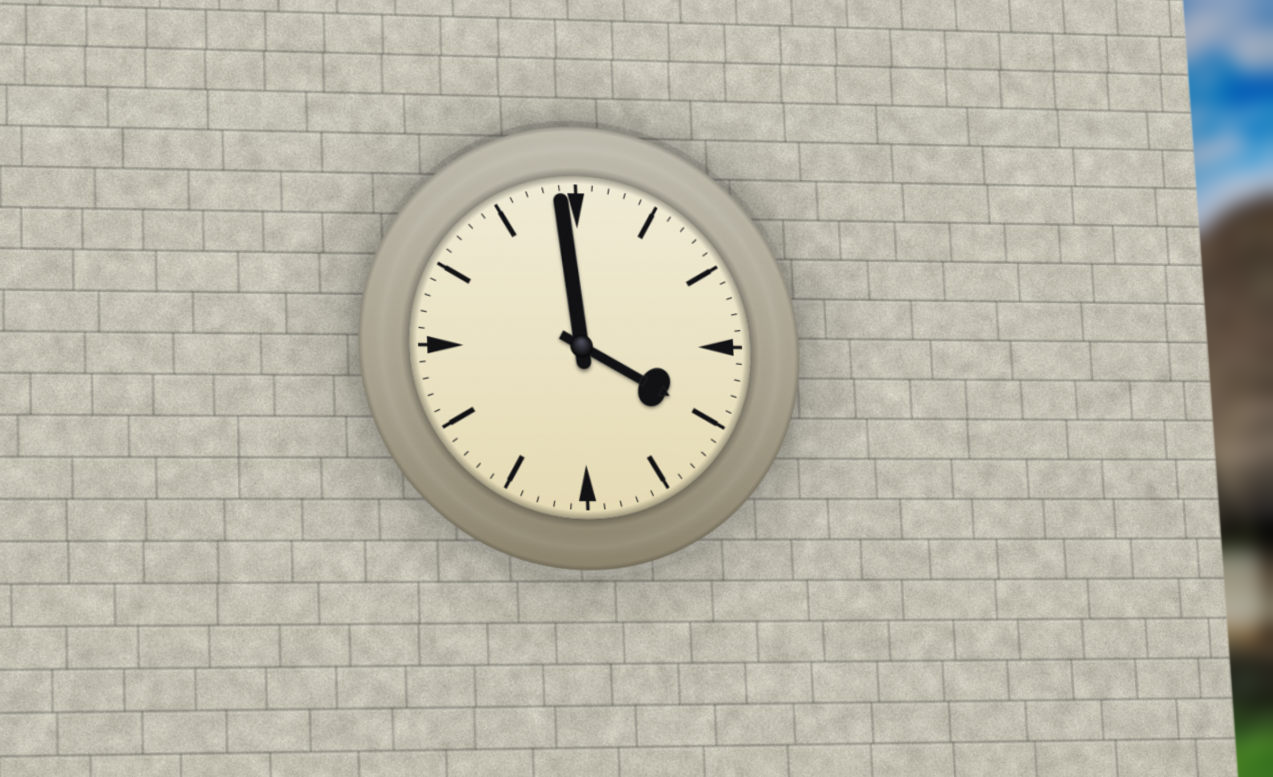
{"hour": 3, "minute": 59}
